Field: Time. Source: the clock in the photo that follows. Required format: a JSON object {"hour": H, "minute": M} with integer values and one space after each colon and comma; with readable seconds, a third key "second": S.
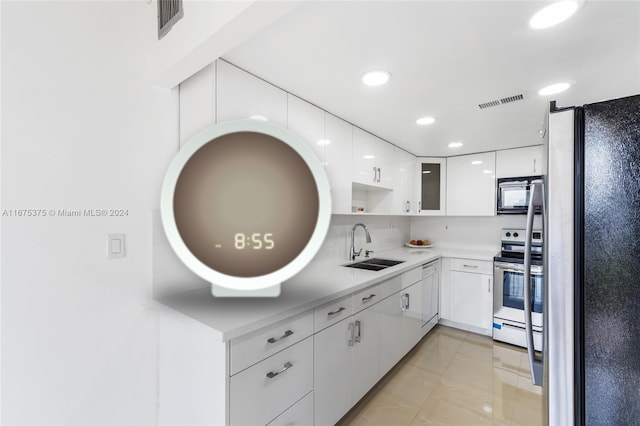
{"hour": 8, "minute": 55}
